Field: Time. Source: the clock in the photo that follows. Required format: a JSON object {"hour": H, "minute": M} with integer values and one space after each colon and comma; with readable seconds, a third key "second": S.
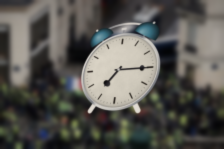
{"hour": 7, "minute": 15}
